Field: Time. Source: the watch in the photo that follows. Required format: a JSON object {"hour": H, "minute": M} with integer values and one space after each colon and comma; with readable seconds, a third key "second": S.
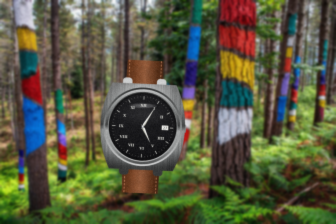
{"hour": 5, "minute": 5}
